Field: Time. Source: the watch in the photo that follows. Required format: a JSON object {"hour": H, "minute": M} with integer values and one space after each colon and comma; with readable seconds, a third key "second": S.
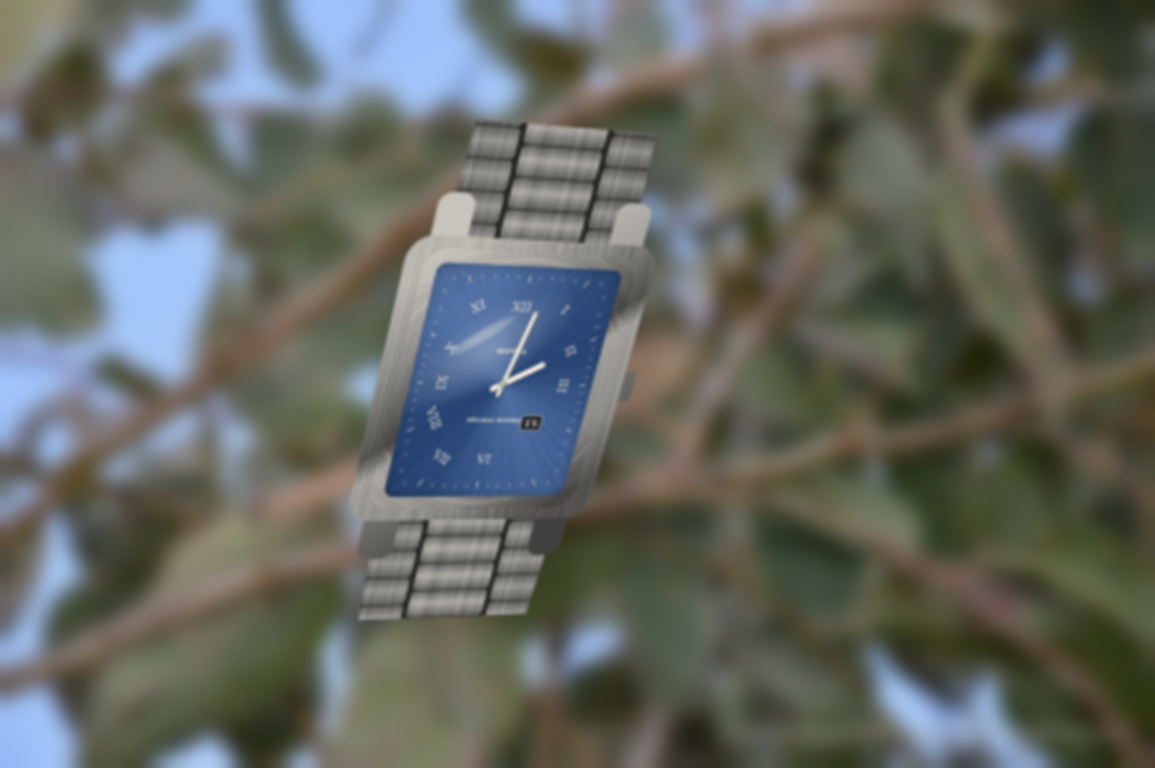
{"hour": 2, "minute": 2}
